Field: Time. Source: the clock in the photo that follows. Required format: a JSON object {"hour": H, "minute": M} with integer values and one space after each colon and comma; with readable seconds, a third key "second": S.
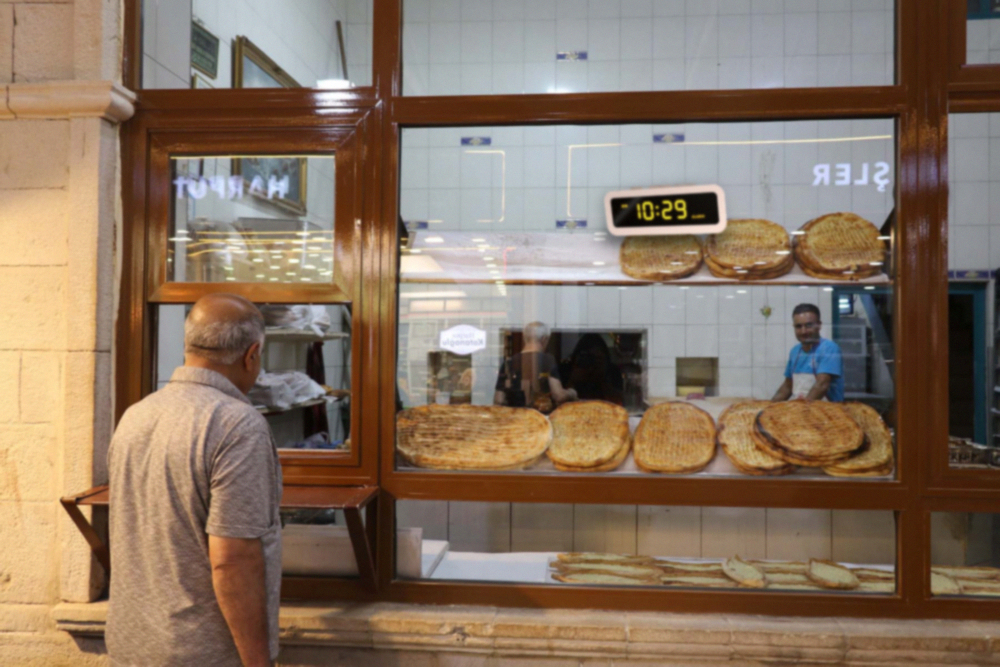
{"hour": 10, "minute": 29}
